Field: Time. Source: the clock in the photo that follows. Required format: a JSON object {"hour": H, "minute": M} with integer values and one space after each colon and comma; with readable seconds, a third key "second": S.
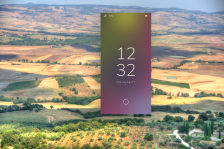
{"hour": 12, "minute": 32}
